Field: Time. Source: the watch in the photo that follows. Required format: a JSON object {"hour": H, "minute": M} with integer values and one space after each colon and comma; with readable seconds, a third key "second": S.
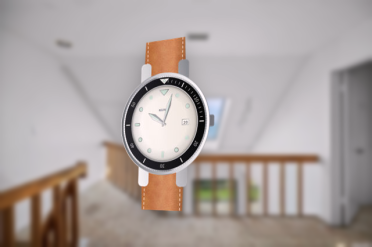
{"hour": 10, "minute": 3}
